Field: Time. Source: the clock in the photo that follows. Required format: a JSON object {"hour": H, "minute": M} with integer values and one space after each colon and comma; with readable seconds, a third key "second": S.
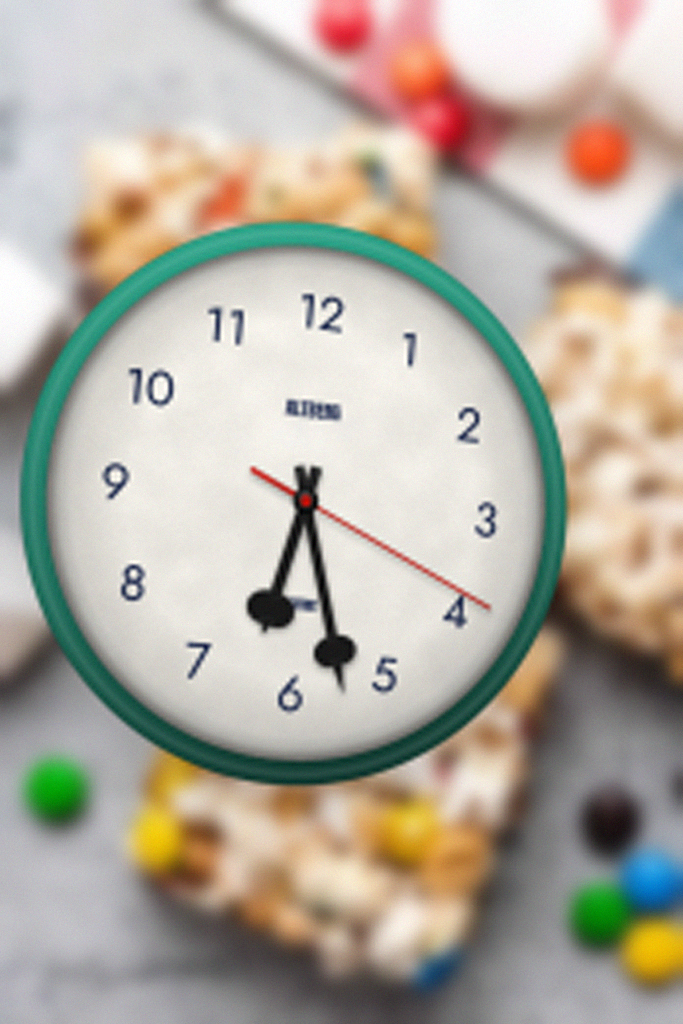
{"hour": 6, "minute": 27, "second": 19}
